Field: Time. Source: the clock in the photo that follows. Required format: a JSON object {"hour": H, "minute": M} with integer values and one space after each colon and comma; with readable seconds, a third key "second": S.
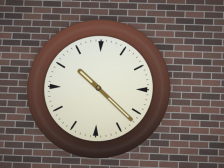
{"hour": 10, "minute": 22}
